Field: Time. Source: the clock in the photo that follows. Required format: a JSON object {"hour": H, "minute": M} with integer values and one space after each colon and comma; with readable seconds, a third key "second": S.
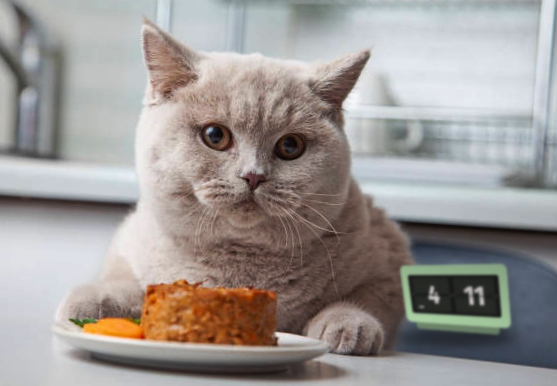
{"hour": 4, "minute": 11}
